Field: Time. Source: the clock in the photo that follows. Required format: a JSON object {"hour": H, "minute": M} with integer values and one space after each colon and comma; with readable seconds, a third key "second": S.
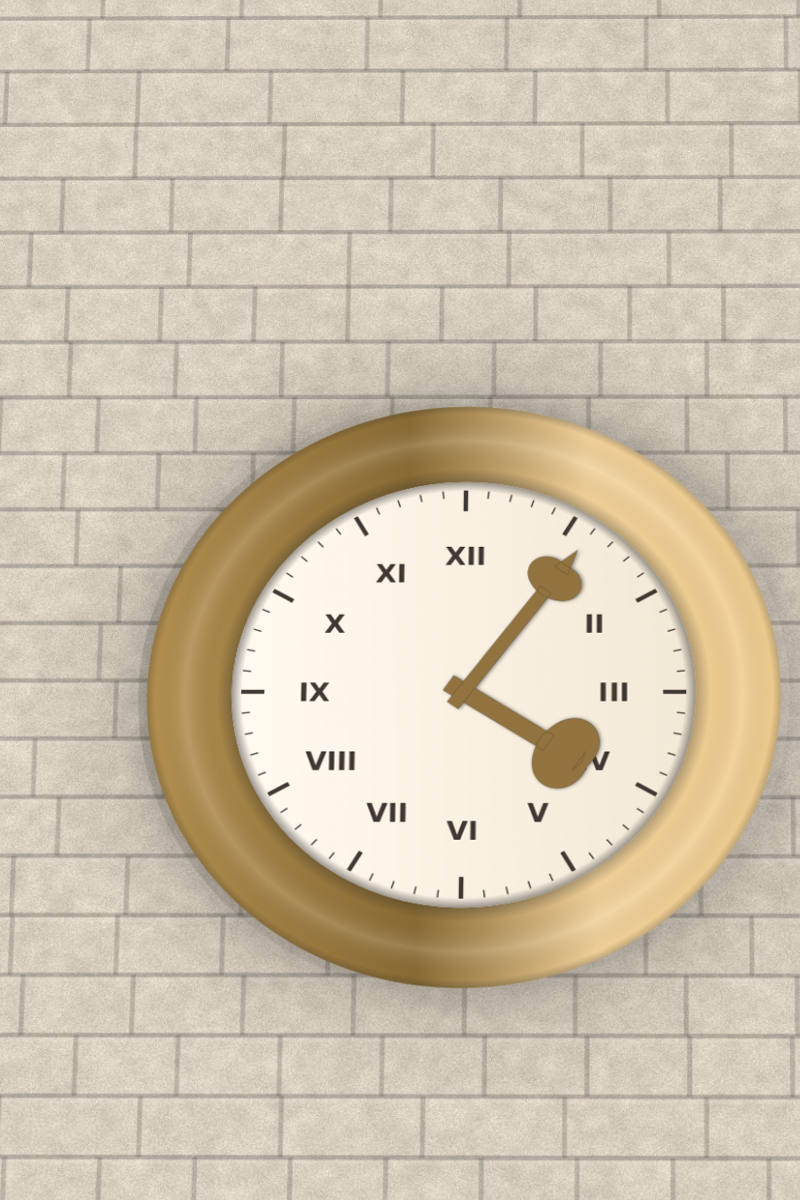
{"hour": 4, "minute": 6}
